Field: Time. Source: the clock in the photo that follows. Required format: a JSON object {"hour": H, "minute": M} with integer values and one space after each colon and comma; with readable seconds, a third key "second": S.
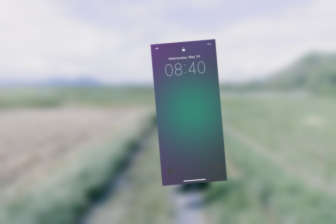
{"hour": 8, "minute": 40}
